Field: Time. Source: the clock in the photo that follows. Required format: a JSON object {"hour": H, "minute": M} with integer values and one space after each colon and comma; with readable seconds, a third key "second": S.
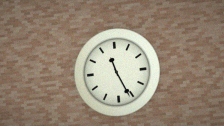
{"hour": 11, "minute": 26}
